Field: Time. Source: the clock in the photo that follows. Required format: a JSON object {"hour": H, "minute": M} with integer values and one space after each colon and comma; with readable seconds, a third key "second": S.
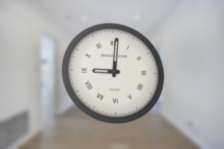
{"hour": 9, "minute": 1}
